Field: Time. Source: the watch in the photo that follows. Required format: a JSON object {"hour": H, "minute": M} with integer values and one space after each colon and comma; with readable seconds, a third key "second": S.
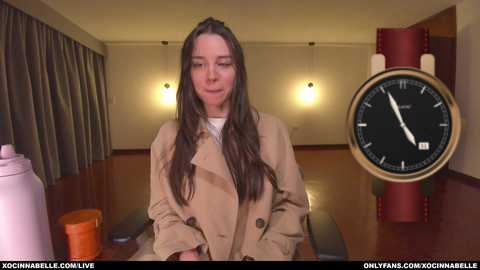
{"hour": 4, "minute": 56}
